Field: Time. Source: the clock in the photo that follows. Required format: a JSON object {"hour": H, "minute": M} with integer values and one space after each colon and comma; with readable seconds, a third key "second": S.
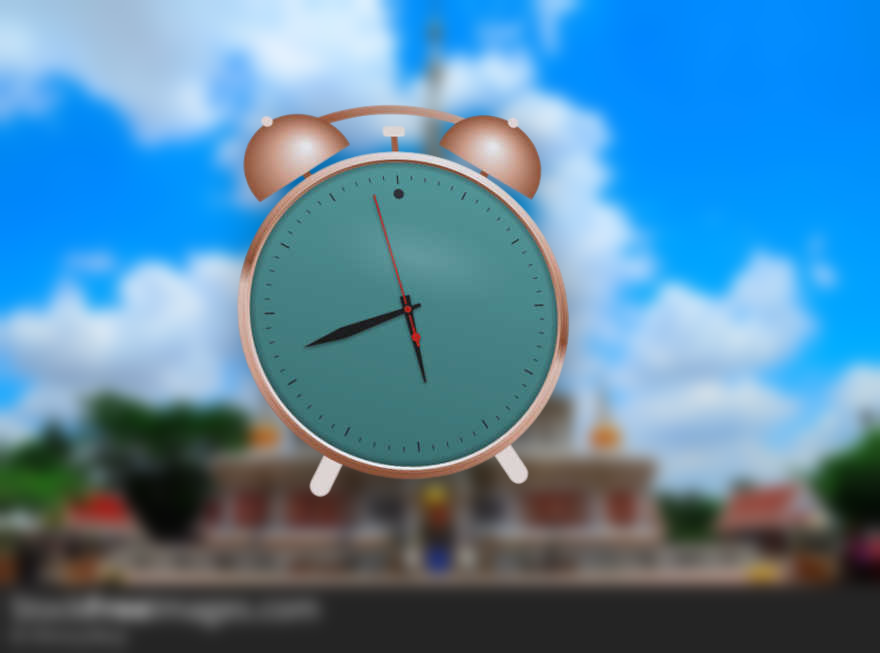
{"hour": 5, "minute": 41, "second": 58}
